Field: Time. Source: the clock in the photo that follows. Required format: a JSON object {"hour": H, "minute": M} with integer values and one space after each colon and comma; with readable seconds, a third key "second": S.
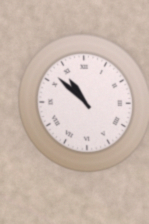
{"hour": 10, "minute": 52}
